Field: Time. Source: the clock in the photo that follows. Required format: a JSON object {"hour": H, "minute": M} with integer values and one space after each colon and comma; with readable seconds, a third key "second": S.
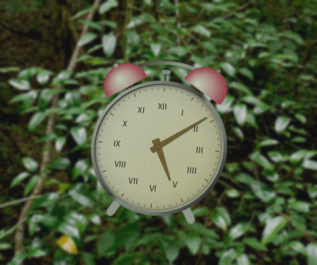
{"hour": 5, "minute": 9}
